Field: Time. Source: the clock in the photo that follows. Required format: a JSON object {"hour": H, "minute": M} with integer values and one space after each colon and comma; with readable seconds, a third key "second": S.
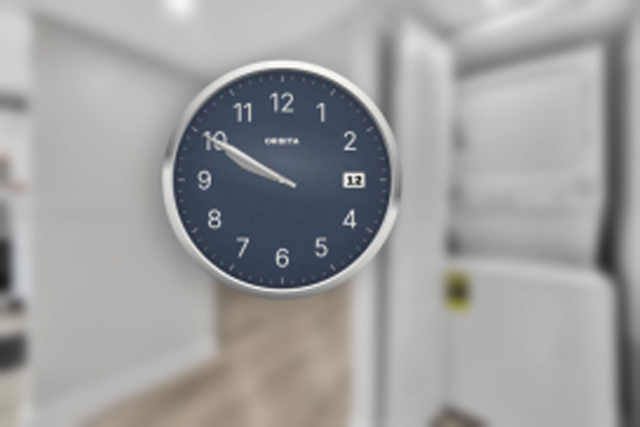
{"hour": 9, "minute": 50}
